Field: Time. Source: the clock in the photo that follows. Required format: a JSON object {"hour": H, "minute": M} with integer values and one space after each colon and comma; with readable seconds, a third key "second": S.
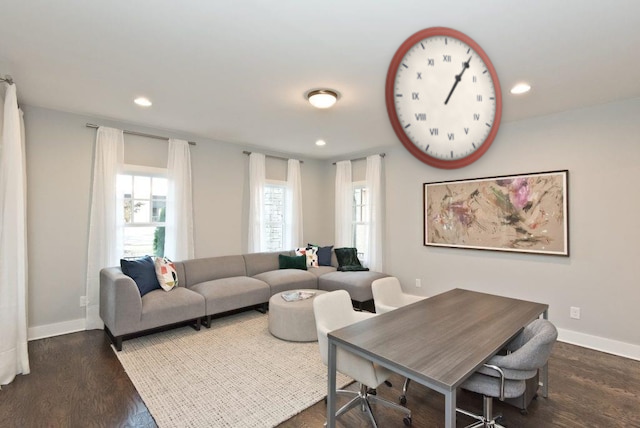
{"hour": 1, "minute": 6}
